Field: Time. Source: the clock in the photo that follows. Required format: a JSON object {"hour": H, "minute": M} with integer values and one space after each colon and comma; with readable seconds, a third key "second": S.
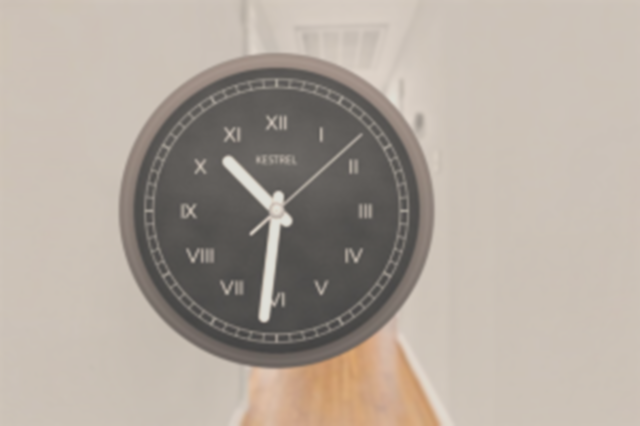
{"hour": 10, "minute": 31, "second": 8}
